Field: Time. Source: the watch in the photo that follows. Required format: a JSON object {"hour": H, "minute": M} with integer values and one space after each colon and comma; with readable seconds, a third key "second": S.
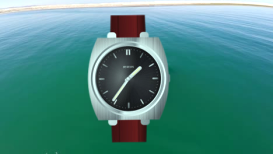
{"hour": 1, "minute": 36}
